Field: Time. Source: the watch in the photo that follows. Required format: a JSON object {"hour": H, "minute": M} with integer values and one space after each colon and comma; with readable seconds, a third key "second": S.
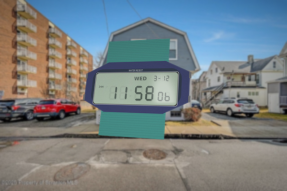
{"hour": 11, "minute": 58, "second": 6}
